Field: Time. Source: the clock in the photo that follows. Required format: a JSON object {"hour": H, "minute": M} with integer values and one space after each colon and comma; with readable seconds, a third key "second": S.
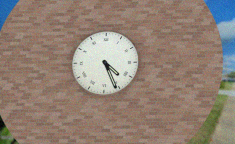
{"hour": 4, "minute": 26}
